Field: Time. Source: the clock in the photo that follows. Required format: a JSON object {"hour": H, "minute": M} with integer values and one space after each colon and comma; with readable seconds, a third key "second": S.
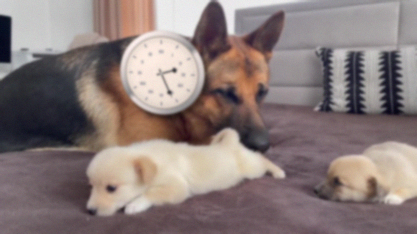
{"hour": 2, "minute": 26}
